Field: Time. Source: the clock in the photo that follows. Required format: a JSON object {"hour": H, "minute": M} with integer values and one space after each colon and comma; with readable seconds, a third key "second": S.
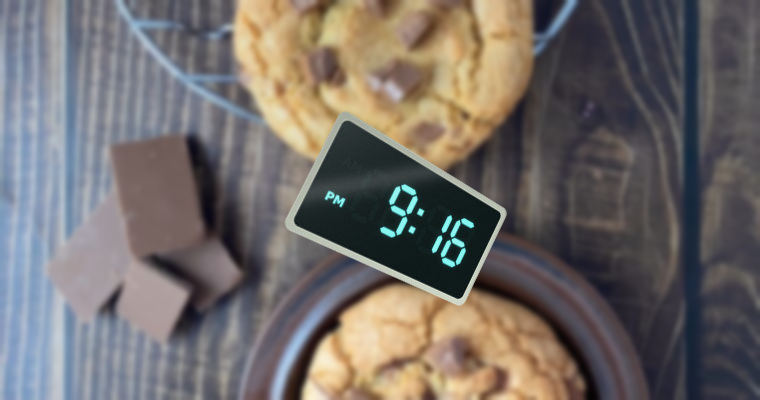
{"hour": 9, "minute": 16}
